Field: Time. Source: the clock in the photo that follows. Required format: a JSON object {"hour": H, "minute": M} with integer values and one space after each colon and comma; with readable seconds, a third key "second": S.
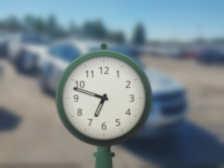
{"hour": 6, "minute": 48}
